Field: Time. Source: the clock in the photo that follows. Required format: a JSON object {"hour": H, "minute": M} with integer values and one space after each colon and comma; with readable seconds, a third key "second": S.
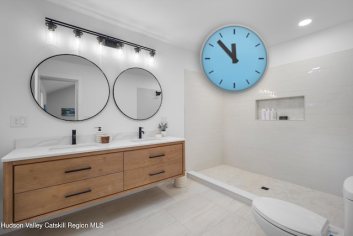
{"hour": 11, "minute": 53}
